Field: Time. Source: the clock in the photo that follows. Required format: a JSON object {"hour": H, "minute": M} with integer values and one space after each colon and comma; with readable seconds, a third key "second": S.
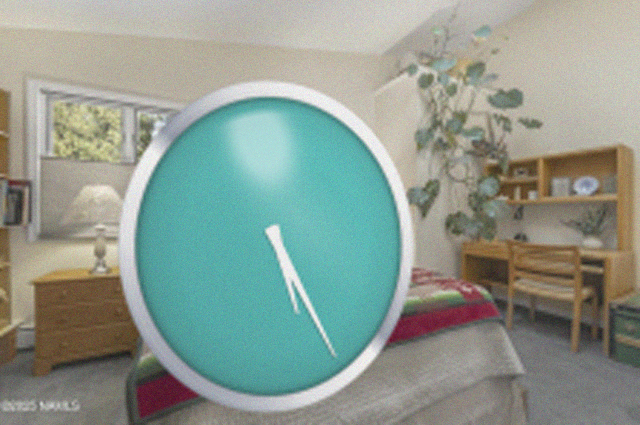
{"hour": 5, "minute": 25}
